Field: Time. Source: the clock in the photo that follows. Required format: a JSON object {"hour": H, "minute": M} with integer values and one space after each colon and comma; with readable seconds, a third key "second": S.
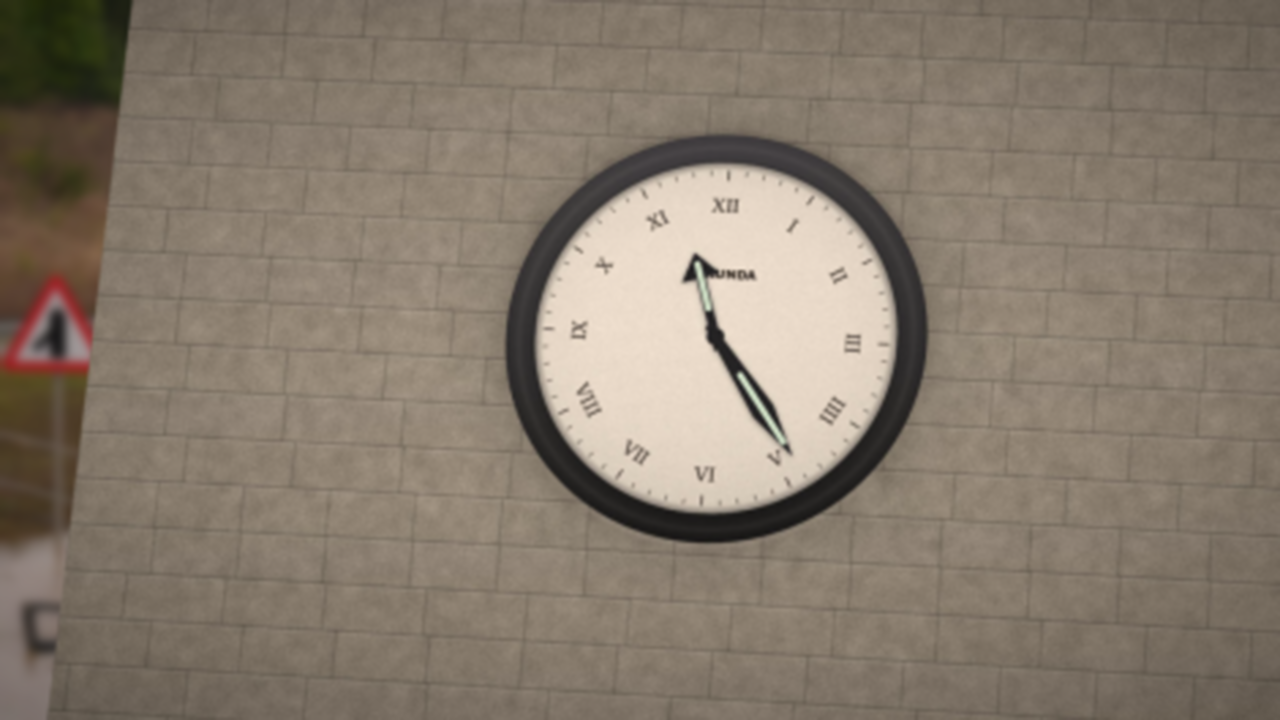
{"hour": 11, "minute": 24}
